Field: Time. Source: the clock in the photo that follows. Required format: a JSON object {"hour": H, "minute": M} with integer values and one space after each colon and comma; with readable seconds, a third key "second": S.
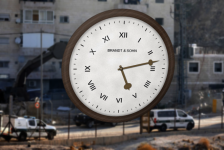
{"hour": 5, "minute": 13}
